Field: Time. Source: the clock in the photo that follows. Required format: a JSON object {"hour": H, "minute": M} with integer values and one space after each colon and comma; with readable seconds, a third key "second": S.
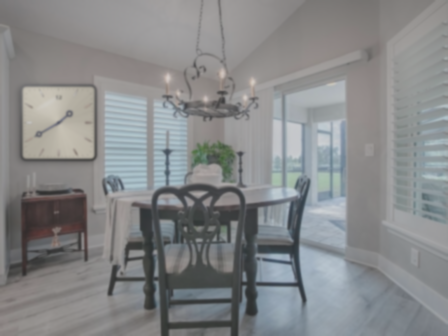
{"hour": 1, "minute": 40}
